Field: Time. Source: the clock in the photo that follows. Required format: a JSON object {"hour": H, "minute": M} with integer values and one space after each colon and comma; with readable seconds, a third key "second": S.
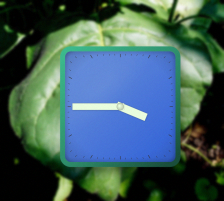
{"hour": 3, "minute": 45}
